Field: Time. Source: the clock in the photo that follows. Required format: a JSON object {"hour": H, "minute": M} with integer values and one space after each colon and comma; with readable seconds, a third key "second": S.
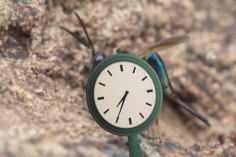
{"hour": 7, "minute": 35}
